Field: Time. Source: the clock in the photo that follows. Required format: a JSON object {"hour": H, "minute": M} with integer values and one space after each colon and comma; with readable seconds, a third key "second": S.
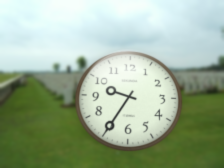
{"hour": 9, "minute": 35}
